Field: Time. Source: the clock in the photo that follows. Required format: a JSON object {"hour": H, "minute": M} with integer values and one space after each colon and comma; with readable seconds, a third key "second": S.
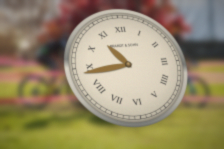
{"hour": 10, "minute": 44}
